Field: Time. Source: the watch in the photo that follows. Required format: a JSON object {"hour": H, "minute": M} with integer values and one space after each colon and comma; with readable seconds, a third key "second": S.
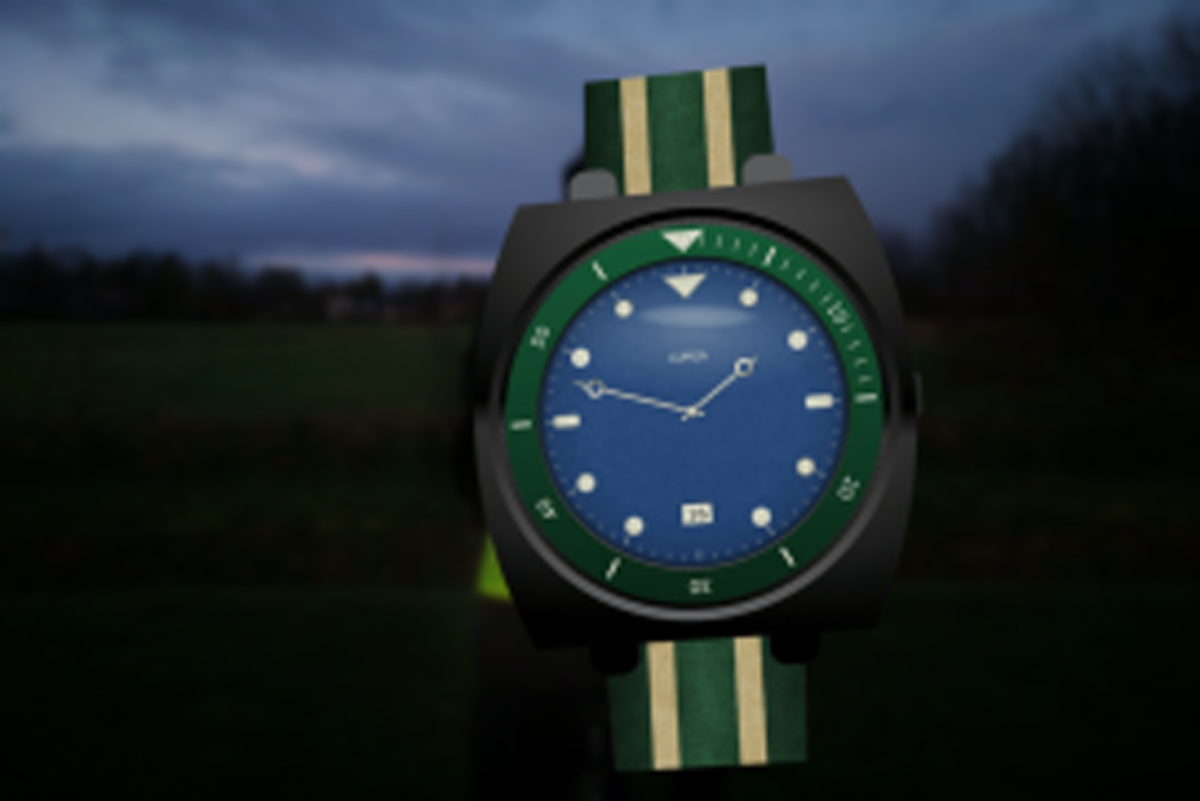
{"hour": 1, "minute": 48}
